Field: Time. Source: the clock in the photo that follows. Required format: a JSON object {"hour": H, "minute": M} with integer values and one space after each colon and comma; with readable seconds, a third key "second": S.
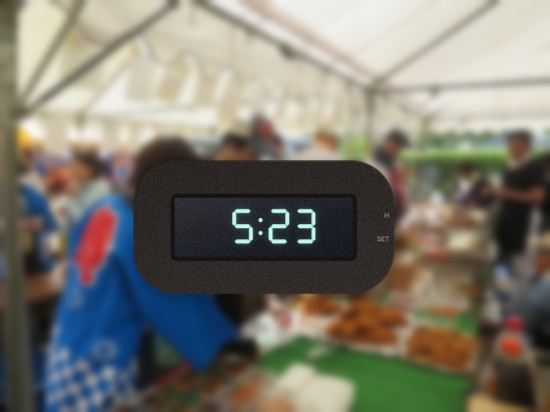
{"hour": 5, "minute": 23}
